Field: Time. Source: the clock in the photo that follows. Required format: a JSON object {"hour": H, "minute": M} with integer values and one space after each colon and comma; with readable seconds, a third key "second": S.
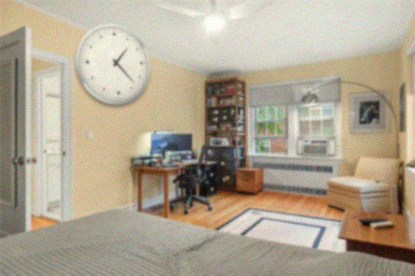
{"hour": 1, "minute": 23}
